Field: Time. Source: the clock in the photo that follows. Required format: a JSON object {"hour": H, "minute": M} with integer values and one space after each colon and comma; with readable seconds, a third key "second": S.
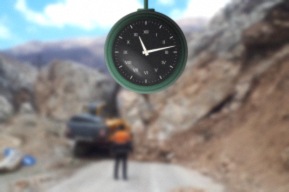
{"hour": 11, "minute": 13}
